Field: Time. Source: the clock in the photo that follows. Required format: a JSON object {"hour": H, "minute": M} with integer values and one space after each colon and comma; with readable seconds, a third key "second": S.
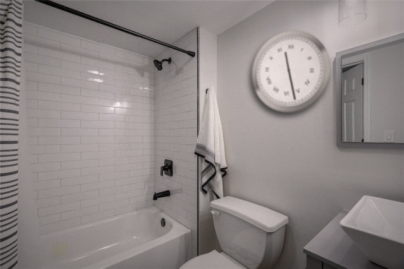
{"hour": 11, "minute": 27}
